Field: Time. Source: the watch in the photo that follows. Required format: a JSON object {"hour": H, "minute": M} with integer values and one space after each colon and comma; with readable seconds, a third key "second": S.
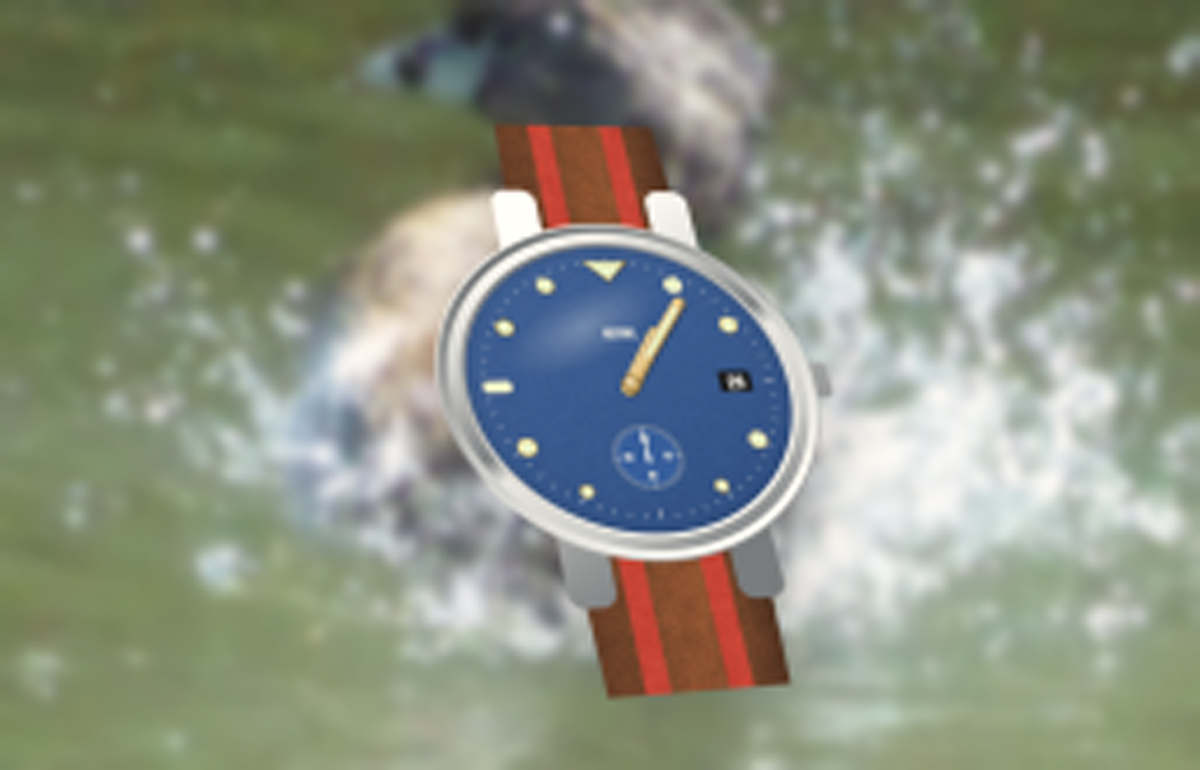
{"hour": 1, "minute": 6}
